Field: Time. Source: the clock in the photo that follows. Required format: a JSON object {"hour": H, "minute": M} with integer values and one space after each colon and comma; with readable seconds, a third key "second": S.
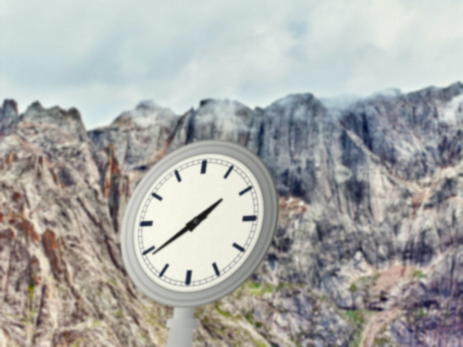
{"hour": 1, "minute": 39}
